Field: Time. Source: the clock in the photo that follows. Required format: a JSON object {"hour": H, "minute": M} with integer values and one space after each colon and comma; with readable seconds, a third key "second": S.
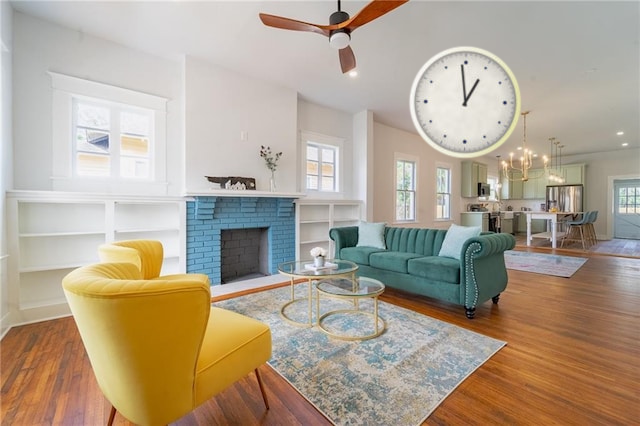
{"hour": 12, "minute": 59}
